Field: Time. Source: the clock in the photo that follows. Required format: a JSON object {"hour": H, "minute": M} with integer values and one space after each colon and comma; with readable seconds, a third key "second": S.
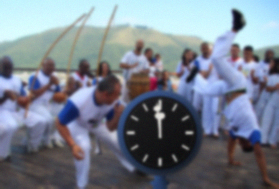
{"hour": 11, "minute": 59}
